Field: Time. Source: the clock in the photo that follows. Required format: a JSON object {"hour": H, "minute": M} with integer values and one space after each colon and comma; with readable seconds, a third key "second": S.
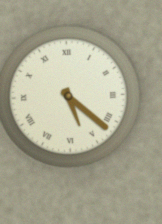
{"hour": 5, "minute": 22}
